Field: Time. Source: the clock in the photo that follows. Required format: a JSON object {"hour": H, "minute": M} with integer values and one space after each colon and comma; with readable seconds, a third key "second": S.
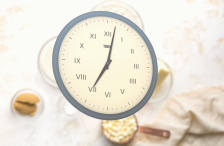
{"hour": 7, "minute": 2}
